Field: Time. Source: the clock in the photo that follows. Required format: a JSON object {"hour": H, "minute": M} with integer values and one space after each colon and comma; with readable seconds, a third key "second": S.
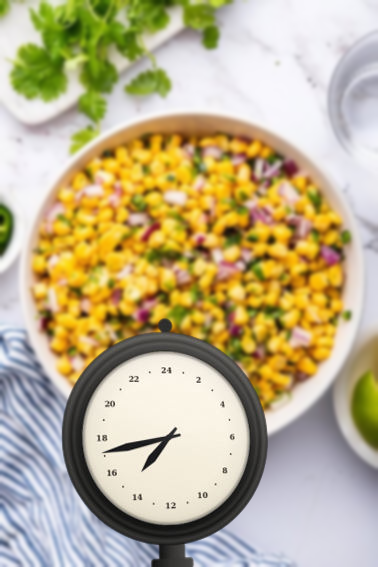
{"hour": 14, "minute": 43}
